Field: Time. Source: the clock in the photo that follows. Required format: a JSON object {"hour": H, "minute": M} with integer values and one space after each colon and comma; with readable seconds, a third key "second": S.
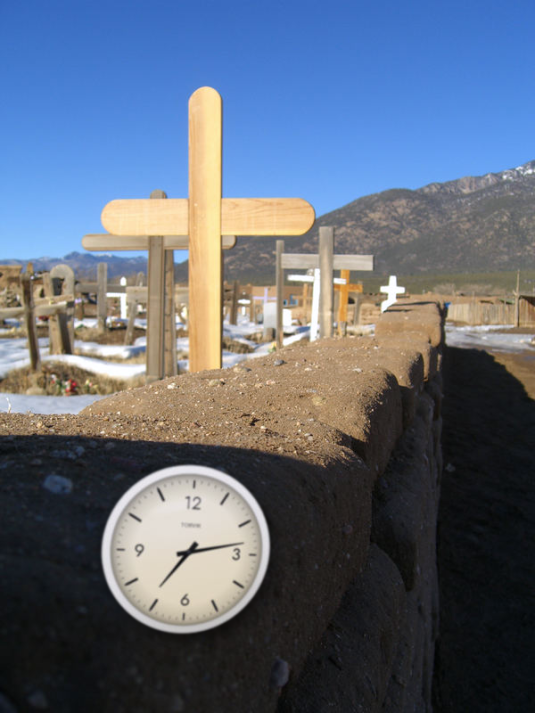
{"hour": 7, "minute": 13}
